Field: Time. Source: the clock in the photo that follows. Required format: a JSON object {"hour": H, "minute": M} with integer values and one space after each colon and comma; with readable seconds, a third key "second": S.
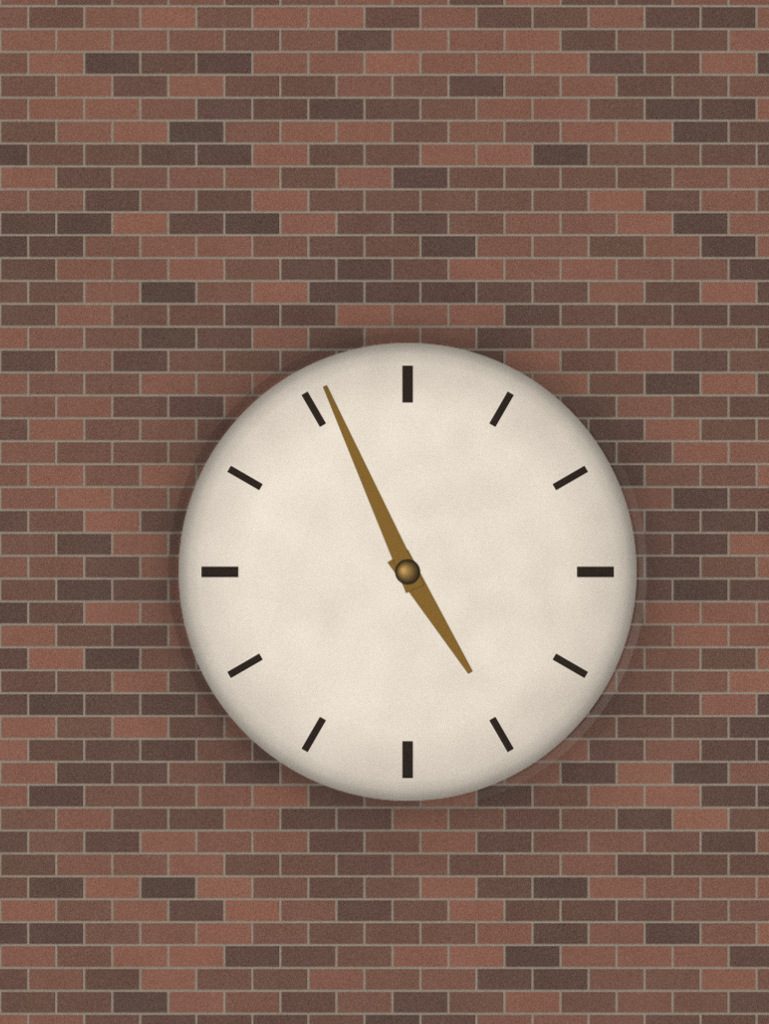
{"hour": 4, "minute": 56}
